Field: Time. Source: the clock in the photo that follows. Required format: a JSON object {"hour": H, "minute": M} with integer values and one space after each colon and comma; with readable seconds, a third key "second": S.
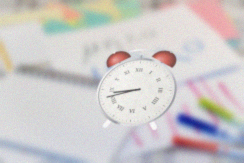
{"hour": 8, "minute": 42}
